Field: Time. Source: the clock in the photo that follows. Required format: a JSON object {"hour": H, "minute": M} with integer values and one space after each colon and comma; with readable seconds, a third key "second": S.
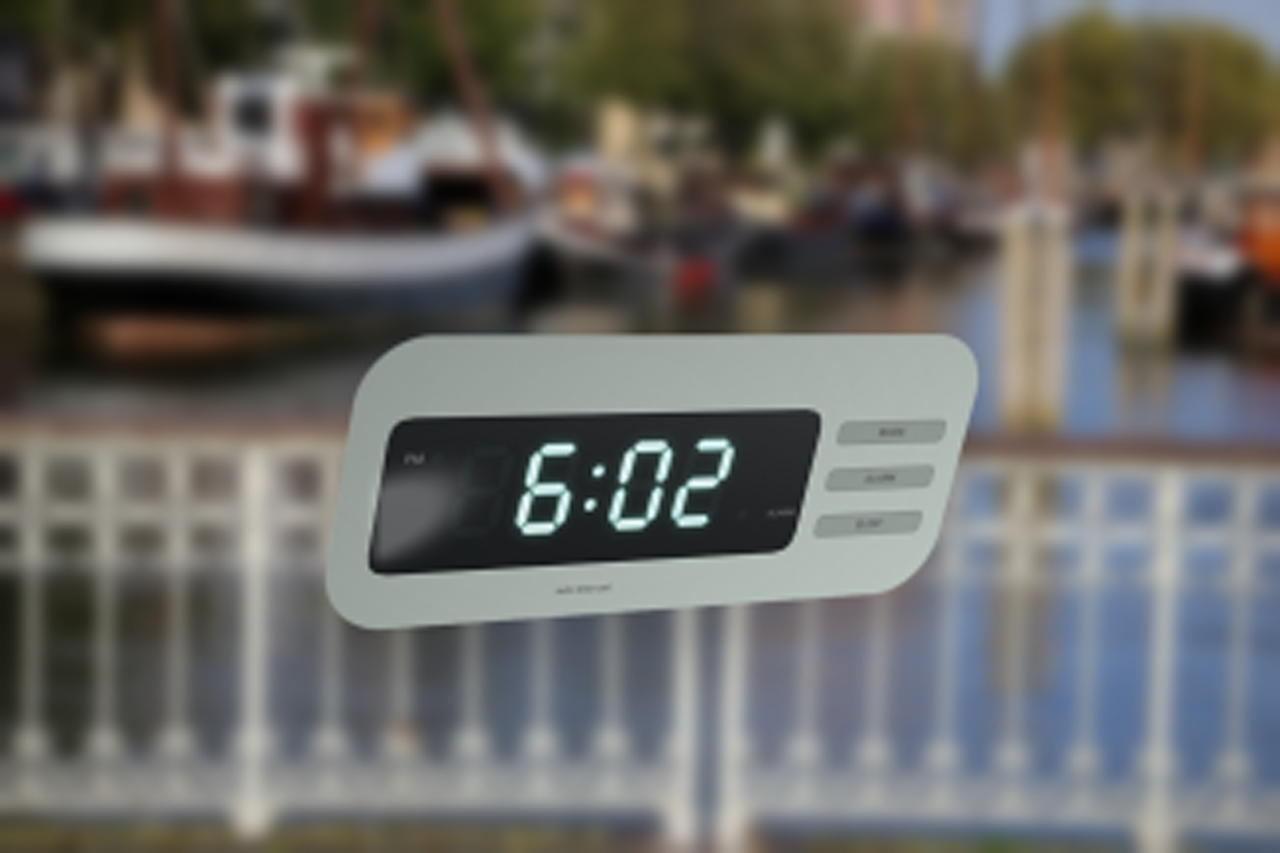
{"hour": 6, "minute": 2}
